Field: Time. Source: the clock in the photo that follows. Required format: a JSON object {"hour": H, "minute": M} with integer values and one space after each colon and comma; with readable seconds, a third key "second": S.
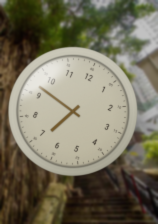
{"hour": 6, "minute": 47}
